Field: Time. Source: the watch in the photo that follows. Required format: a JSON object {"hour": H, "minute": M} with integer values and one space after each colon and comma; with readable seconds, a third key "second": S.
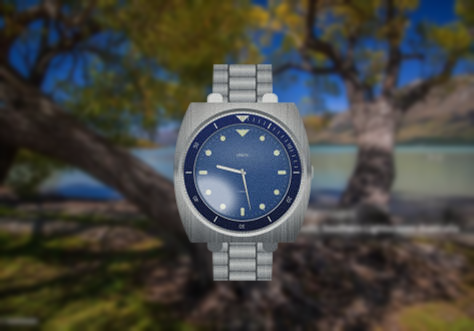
{"hour": 9, "minute": 28}
